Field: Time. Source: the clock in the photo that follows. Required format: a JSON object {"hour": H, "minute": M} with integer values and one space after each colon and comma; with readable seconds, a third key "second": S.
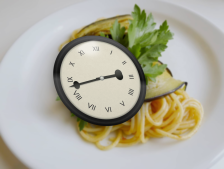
{"hour": 2, "minute": 43}
